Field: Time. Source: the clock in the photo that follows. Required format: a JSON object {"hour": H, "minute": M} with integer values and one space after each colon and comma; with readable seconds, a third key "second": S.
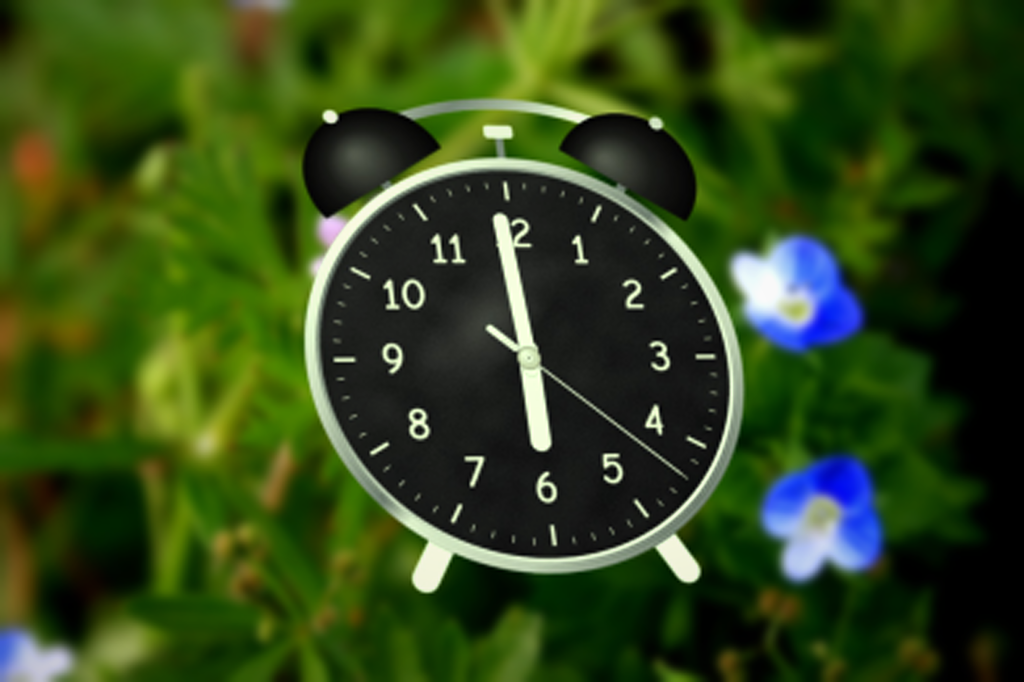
{"hour": 5, "minute": 59, "second": 22}
